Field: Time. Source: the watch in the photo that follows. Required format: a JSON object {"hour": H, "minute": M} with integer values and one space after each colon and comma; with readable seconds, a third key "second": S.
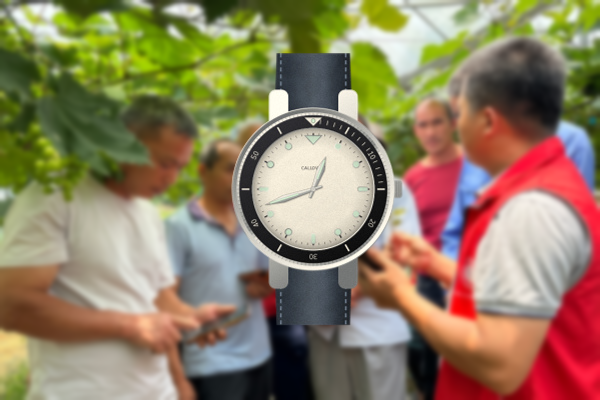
{"hour": 12, "minute": 42}
